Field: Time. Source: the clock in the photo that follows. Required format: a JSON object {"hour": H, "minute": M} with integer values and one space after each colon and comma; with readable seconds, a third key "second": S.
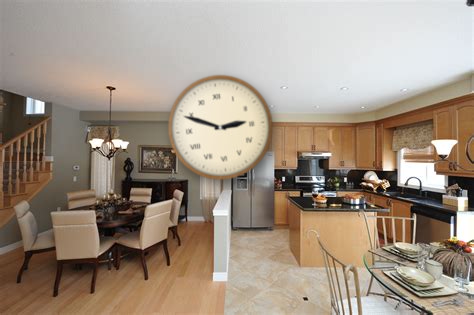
{"hour": 2, "minute": 49}
